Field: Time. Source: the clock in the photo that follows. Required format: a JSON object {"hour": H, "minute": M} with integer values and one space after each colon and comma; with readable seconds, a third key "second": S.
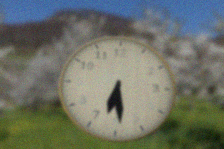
{"hour": 6, "minute": 29}
